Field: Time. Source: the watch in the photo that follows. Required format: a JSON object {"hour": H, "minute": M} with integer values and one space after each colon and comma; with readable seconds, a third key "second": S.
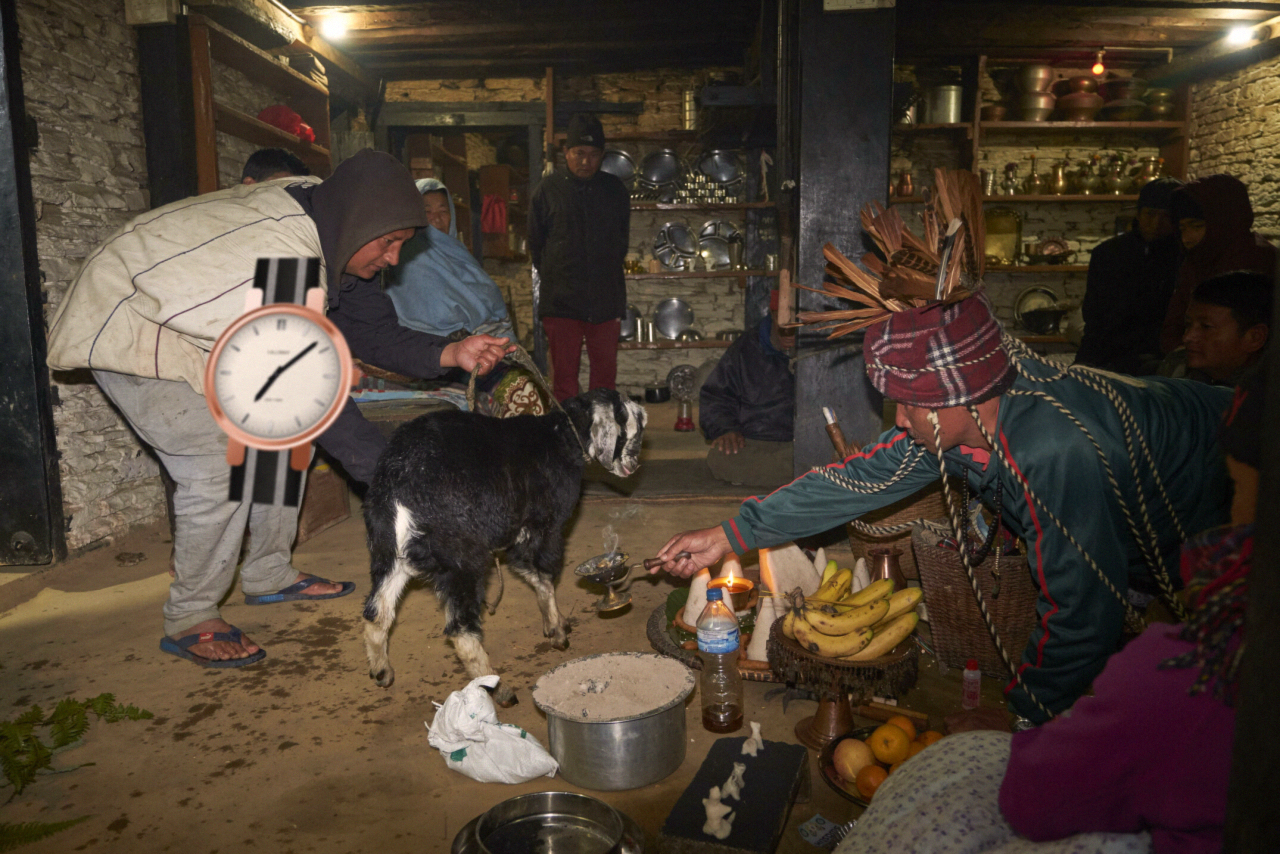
{"hour": 7, "minute": 8}
